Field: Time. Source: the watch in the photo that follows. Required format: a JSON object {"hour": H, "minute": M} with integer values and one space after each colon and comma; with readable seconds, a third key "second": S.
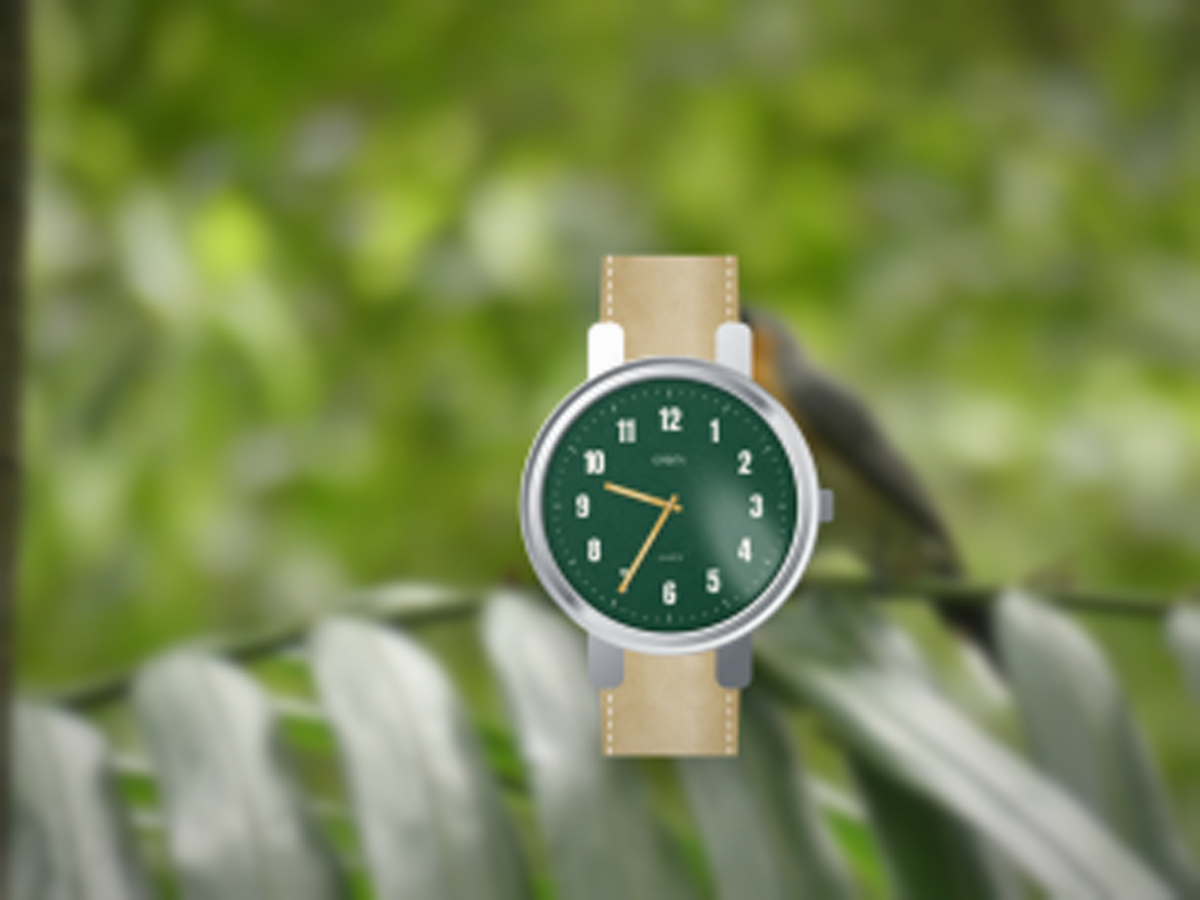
{"hour": 9, "minute": 35}
